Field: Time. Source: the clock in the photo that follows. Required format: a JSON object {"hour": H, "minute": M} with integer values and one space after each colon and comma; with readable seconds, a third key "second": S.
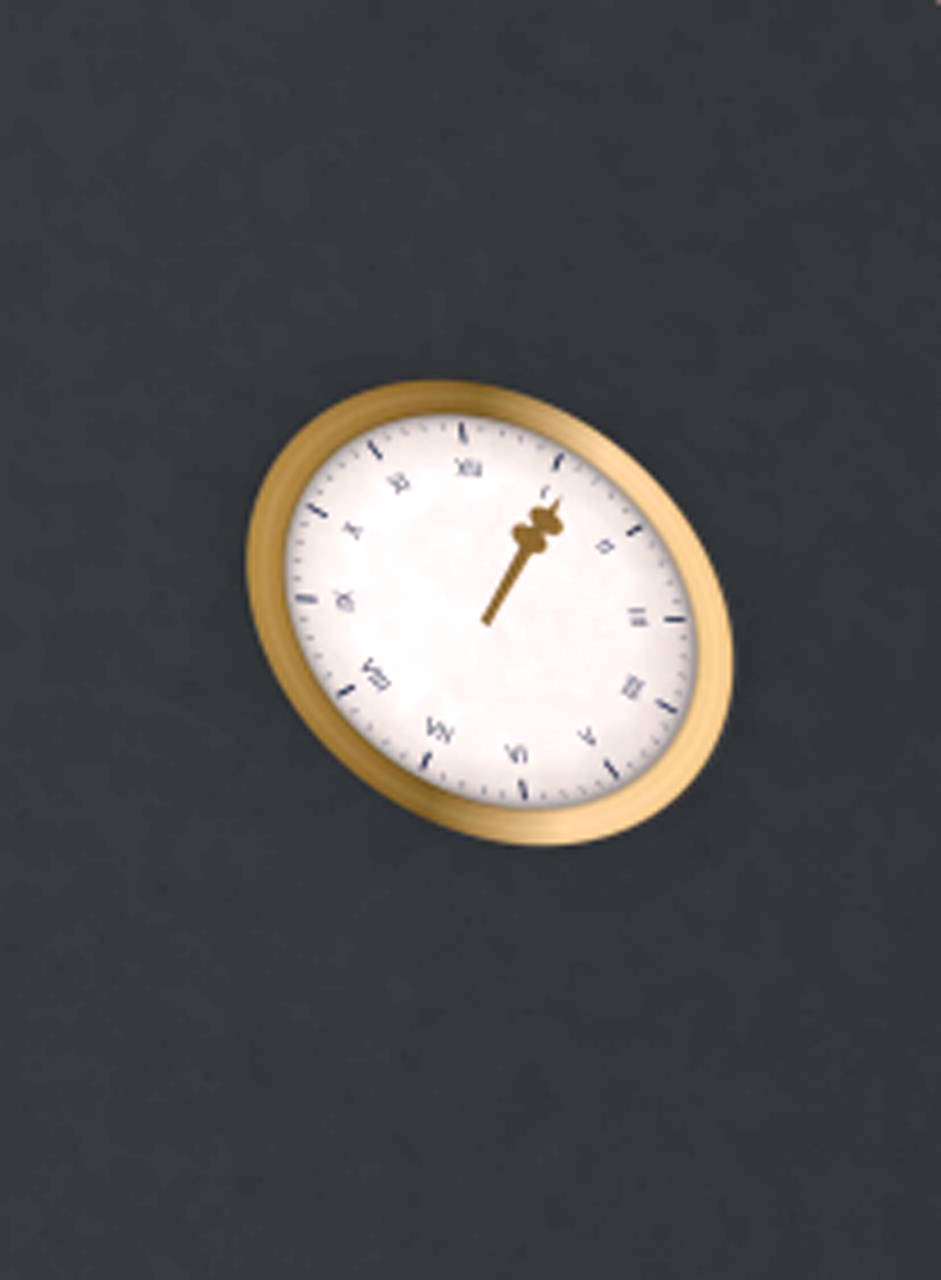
{"hour": 1, "minute": 6}
